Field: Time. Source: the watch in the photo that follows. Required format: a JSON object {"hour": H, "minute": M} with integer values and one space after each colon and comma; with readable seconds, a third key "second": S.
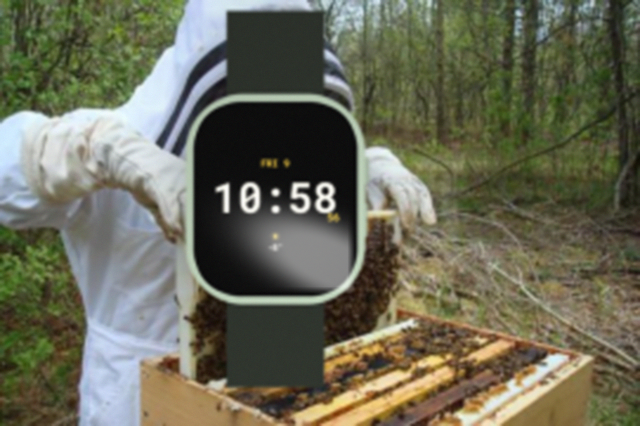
{"hour": 10, "minute": 58}
